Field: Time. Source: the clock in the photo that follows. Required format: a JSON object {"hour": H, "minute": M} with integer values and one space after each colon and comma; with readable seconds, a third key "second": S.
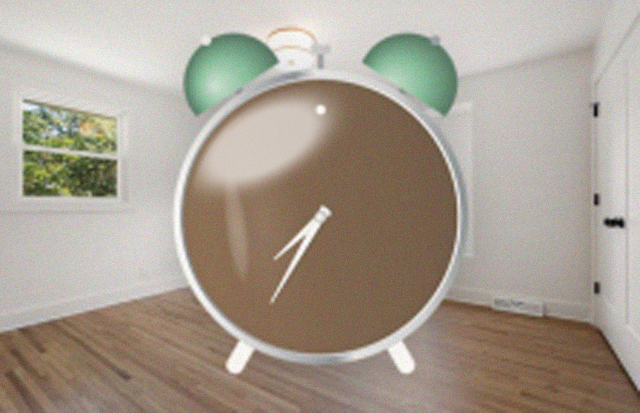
{"hour": 7, "minute": 35}
